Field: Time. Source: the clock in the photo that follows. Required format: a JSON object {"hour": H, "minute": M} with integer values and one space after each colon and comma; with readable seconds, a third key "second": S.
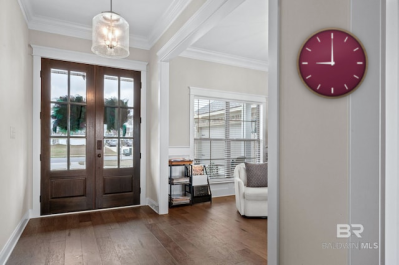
{"hour": 9, "minute": 0}
